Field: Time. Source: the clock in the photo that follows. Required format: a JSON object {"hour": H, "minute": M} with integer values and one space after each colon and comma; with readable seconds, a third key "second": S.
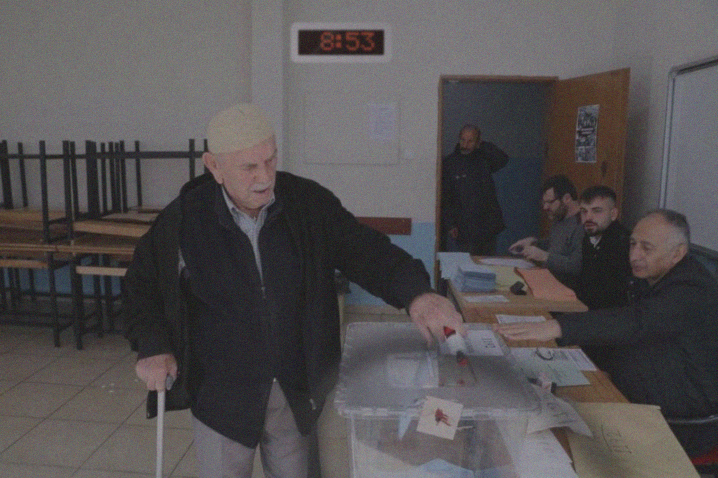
{"hour": 8, "minute": 53}
